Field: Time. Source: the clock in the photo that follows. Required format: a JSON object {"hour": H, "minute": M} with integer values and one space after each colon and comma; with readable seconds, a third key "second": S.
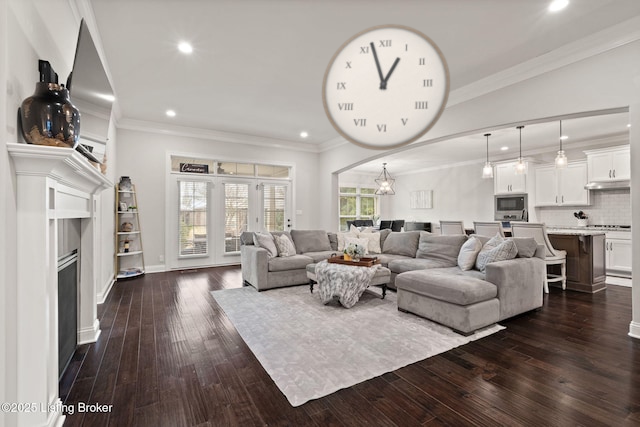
{"hour": 12, "minute": 57}
